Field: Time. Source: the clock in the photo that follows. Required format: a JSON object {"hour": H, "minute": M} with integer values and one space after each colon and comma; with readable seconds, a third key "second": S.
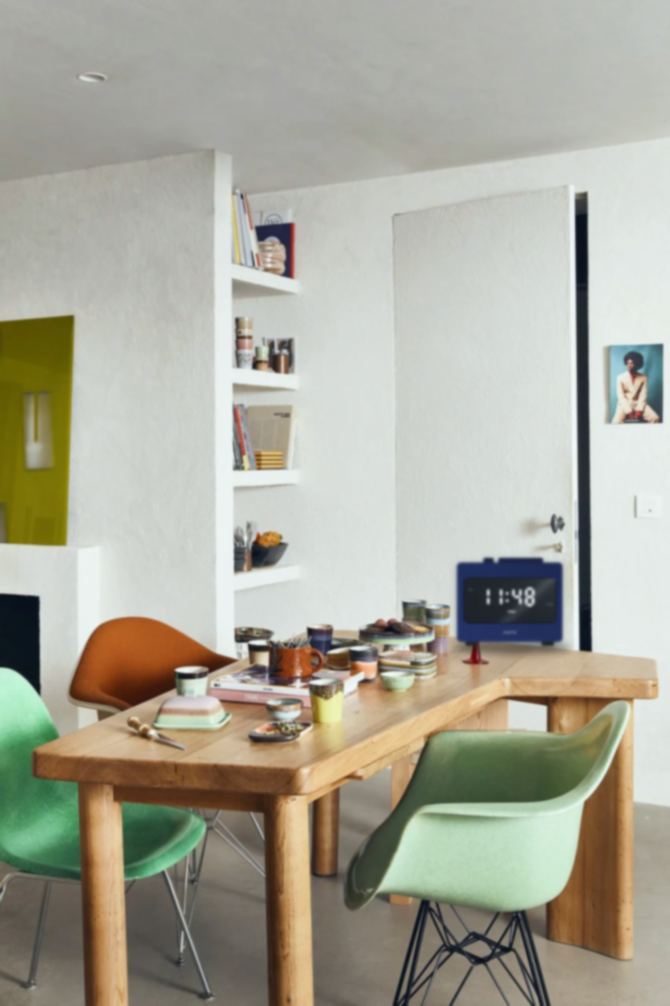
{"hour": 11, "minute": 48}
